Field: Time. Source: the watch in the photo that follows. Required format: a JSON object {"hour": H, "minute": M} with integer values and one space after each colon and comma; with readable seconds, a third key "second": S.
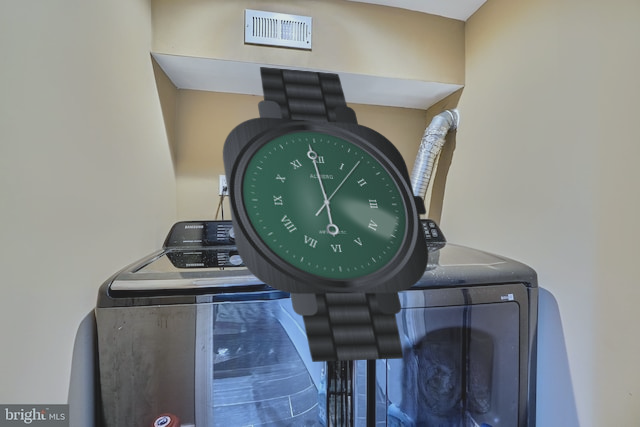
{"hour": 5, "minute": 59, "second": 7}
